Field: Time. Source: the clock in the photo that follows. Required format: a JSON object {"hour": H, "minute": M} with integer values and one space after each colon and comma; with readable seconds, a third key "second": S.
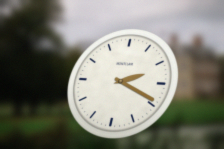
{"hour": 2, "minute": 19}
